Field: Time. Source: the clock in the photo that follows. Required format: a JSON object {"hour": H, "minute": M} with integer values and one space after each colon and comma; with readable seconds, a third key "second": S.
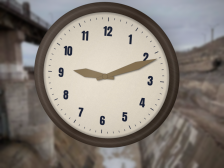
{"hour": 9, "minute": 11}
